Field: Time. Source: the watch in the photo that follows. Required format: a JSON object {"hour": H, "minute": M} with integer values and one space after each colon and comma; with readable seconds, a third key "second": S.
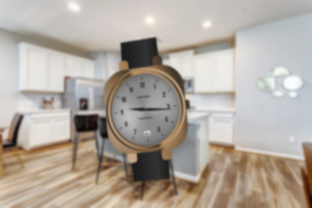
{"hour": 9, "minute": 16}
